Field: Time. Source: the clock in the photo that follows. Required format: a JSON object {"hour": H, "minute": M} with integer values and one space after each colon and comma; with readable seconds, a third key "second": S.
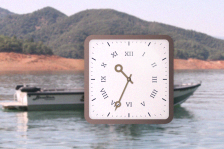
{"hour": 10, "minute": 34}
